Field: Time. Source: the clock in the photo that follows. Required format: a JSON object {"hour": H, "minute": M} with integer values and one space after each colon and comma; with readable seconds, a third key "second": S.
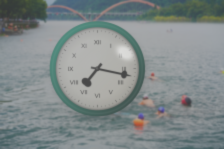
{"hour": 7, "minute": 17}
